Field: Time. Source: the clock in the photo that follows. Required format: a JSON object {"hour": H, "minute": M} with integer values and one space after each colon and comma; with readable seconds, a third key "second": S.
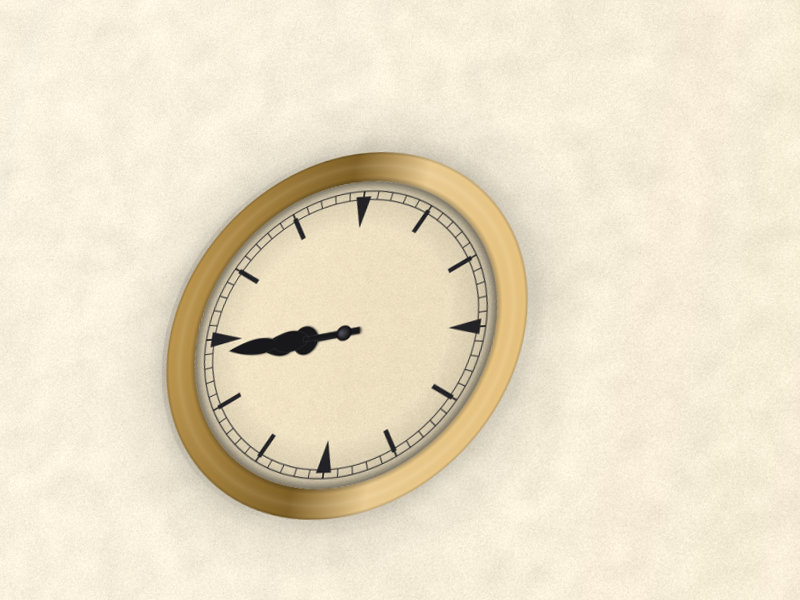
{"hour": 8, "minute": 44}
